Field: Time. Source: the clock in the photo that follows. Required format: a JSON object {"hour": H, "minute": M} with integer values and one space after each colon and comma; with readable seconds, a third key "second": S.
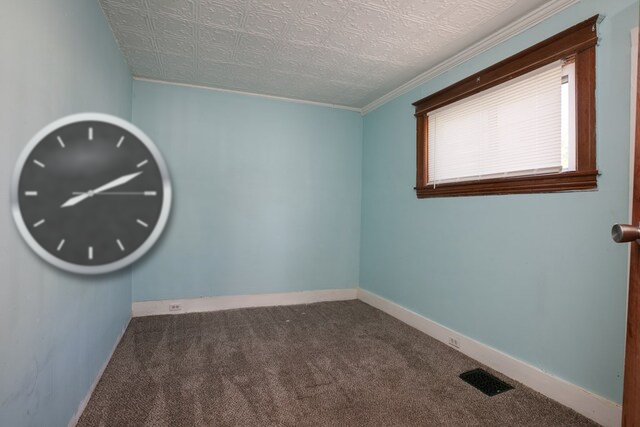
{"hour": 8, "minute": 11, "second": 15}
